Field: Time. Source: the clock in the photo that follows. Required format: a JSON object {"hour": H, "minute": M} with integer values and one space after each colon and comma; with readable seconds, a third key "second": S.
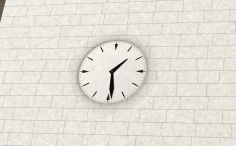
{"hour": 1, "minute": 29}
